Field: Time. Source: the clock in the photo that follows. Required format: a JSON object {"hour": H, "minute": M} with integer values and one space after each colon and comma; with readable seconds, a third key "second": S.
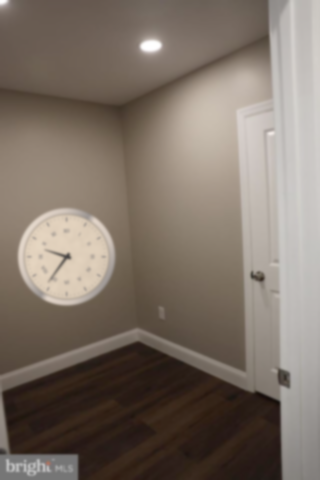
{"hour": 9, "minute": 36}
